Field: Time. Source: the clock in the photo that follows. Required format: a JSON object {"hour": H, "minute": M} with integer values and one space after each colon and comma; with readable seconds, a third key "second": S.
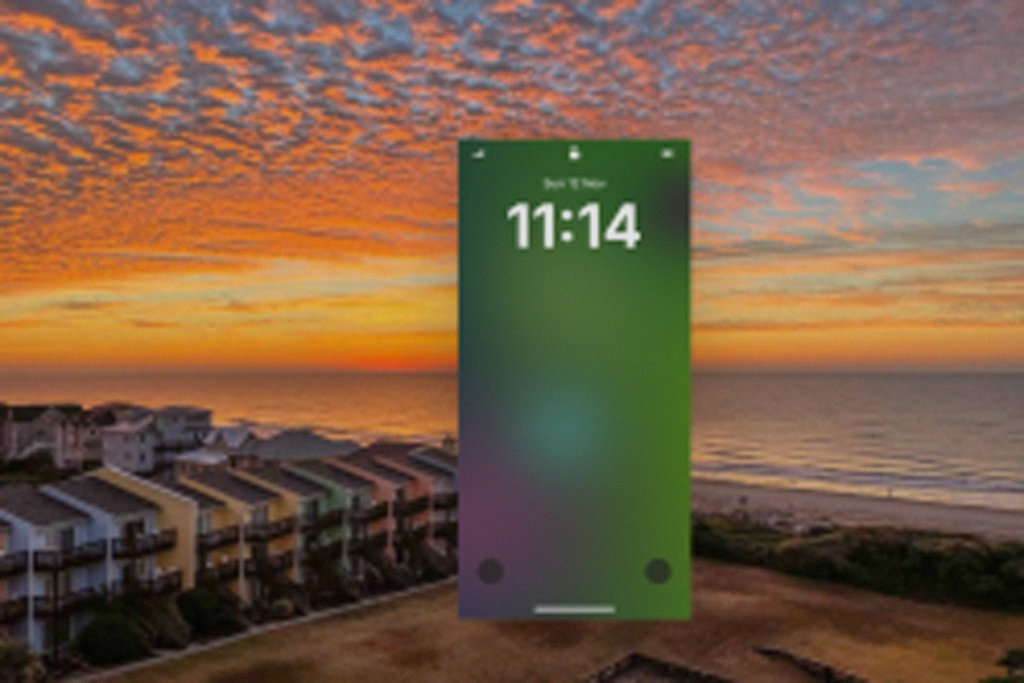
{"hour": 11, "minute": 14}
